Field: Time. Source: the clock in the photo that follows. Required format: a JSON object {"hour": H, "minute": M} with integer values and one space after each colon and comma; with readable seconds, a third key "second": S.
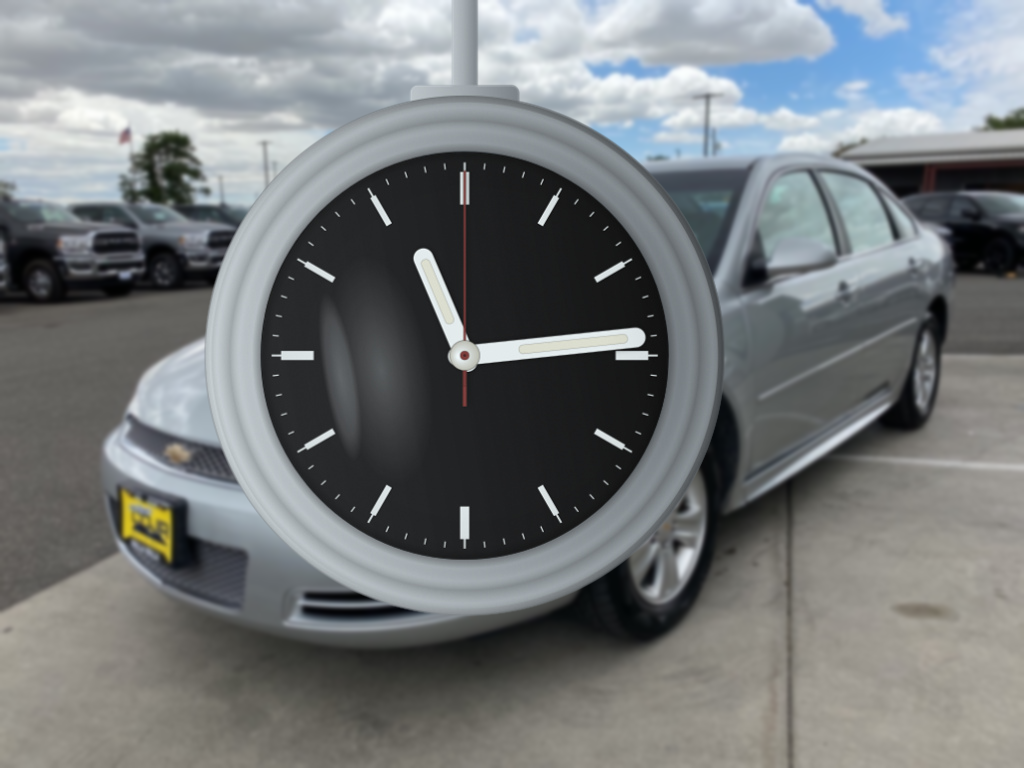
{"hour": 11, "minute": 14, "second": 0}
